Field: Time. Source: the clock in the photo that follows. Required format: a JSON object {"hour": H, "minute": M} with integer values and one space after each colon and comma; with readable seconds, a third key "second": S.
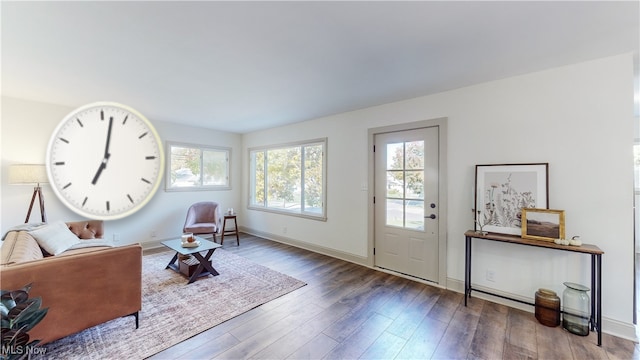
{"hour": 7, "minute": 2}
